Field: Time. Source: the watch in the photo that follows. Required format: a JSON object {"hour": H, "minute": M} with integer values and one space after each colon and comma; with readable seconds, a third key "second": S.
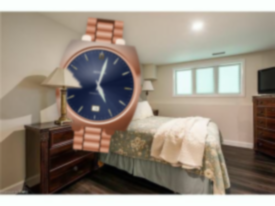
{"hour": 5, "minute": 2}
